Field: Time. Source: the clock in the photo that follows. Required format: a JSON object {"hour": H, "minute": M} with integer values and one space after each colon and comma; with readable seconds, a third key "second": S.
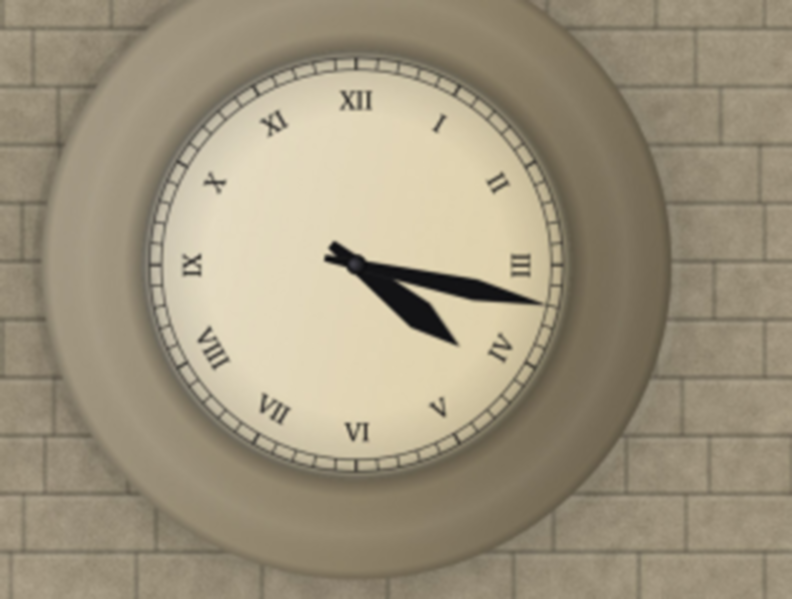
{"hour": 4, "minute": 17}
